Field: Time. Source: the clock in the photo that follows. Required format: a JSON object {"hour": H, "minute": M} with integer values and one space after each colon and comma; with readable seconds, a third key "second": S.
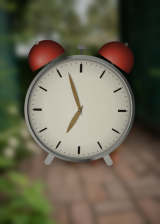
{"hour": 6, "minute": 57}
